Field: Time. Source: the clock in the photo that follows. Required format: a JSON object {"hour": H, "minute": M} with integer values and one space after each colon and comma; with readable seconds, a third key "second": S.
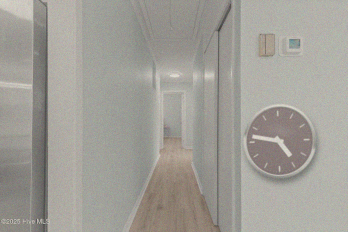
{"hour": 4, "minute": 47}
